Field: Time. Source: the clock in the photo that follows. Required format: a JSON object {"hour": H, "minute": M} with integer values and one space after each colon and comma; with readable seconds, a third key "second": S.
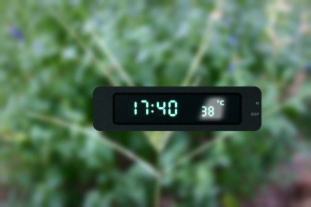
{"hour": 17, "minute": 40}
